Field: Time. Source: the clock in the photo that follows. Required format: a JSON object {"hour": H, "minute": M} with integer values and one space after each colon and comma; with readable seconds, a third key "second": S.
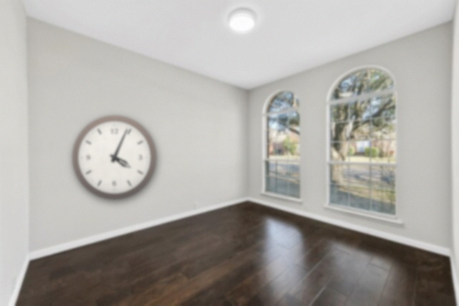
{"hour": 4, "minute": 4}
